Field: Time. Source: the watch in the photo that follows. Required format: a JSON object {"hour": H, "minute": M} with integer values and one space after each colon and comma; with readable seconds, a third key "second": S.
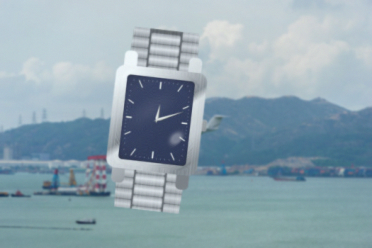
{"hour": 12, "minute": 11}
